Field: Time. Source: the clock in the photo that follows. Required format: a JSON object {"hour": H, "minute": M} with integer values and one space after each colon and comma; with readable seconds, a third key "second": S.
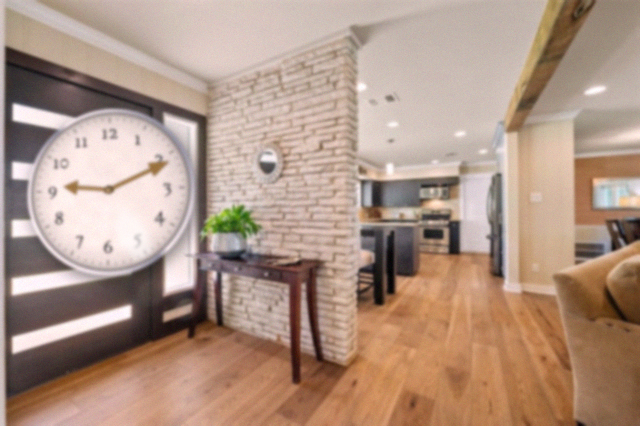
{"hour": 9, "minute": 11}
